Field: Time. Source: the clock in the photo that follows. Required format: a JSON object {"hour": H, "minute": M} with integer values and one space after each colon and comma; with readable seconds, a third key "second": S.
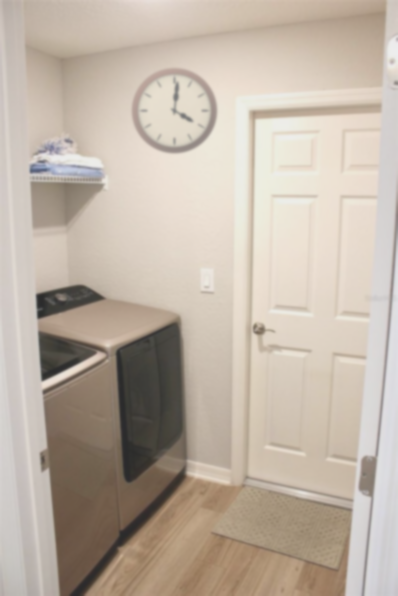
{"hour": 4, "minute": 1}
